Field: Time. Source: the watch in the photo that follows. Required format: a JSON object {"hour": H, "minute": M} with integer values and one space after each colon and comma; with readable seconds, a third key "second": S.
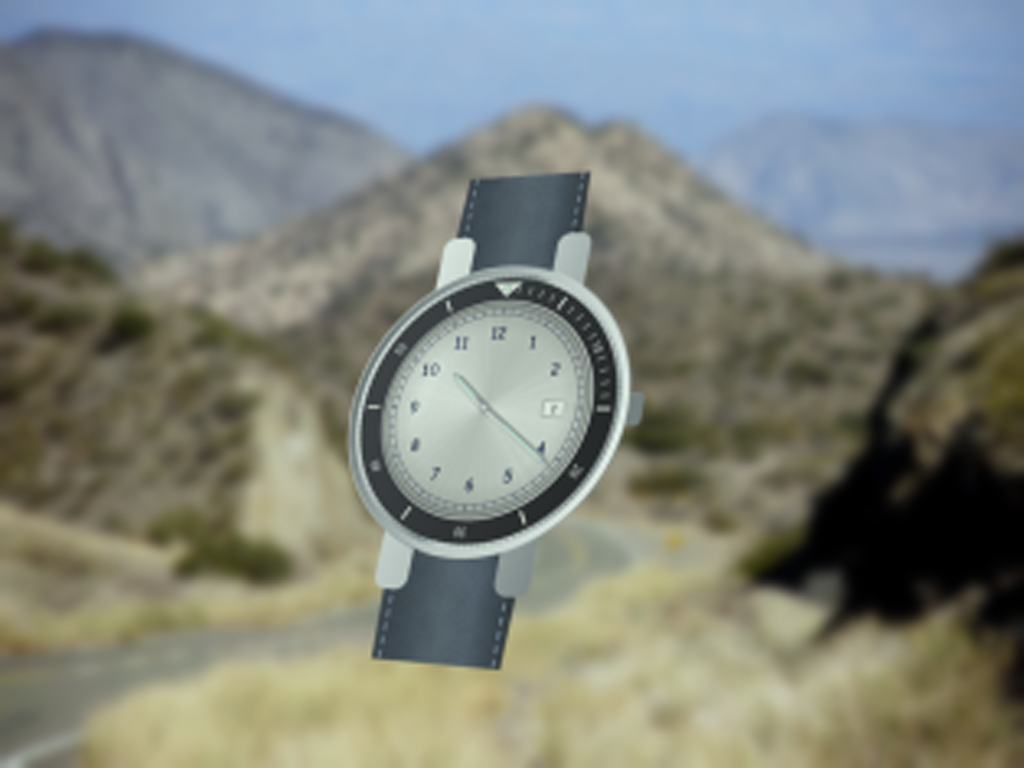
{"hour": 10, "minute": 21}
